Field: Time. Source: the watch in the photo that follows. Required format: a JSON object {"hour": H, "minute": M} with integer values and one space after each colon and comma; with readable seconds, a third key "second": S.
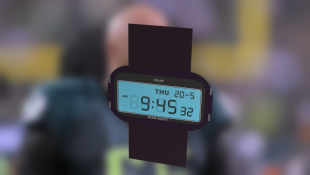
{"hour": 9, "minute": 45, "second": 32}
